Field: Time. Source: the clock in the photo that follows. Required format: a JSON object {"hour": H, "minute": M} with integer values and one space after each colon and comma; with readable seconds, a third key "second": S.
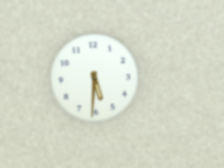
{"hour": 5, "minute": 31}
